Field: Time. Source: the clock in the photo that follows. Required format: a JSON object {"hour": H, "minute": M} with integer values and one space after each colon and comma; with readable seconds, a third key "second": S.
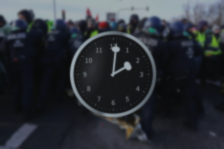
{"hour": 2, "minute": 1}
